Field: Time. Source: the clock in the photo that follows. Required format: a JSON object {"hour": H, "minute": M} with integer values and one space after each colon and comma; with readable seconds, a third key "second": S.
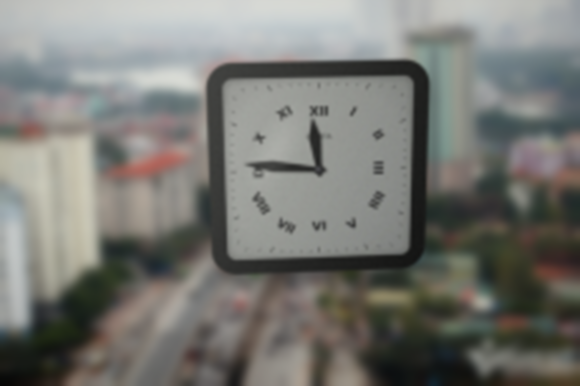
{"hour": 11, "minute": 46}
